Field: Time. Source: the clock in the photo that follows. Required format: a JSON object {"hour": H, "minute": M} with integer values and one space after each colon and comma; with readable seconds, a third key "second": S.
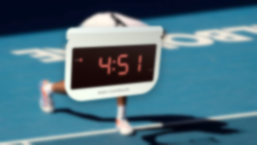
{"hour": 4, "minute": 51}
